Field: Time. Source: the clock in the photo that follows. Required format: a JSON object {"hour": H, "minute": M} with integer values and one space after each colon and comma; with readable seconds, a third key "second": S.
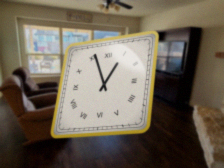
{"hour": 12, "minute": 56}
